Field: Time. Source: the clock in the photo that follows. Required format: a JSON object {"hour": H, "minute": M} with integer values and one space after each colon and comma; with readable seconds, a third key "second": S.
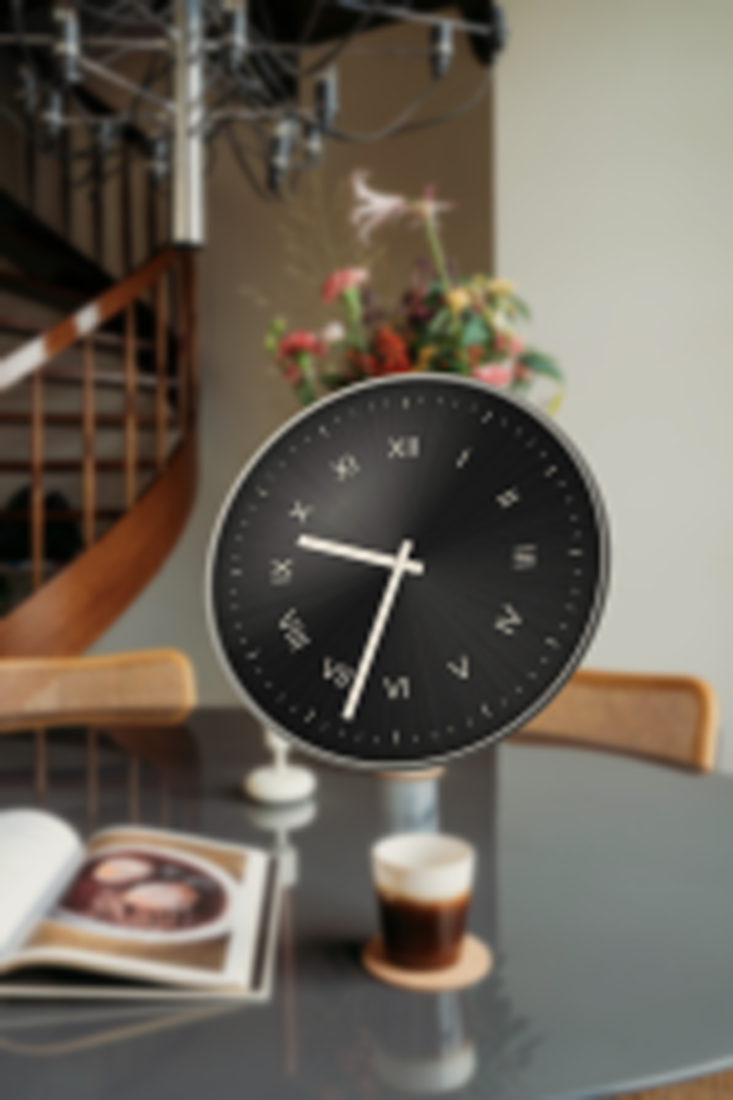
{"hour": 9, "minute": 33}
